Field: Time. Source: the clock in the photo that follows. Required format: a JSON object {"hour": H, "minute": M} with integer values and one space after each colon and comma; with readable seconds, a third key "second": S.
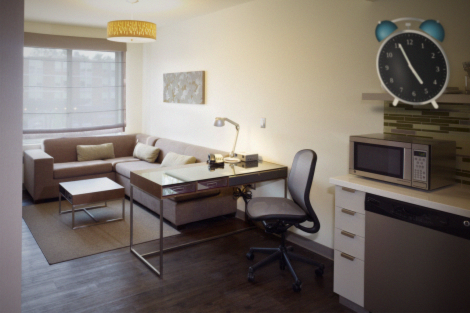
{"hour": 4, "minute": 56}
